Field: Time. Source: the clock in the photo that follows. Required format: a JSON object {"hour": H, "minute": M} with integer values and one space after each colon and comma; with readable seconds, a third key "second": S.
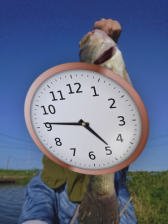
{"hour": 4, "minute": 46}
